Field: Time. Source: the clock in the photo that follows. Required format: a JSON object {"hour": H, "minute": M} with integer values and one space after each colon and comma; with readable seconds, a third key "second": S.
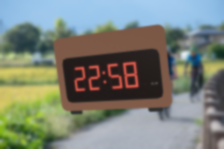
{"hour": 22, "minute": 58}
